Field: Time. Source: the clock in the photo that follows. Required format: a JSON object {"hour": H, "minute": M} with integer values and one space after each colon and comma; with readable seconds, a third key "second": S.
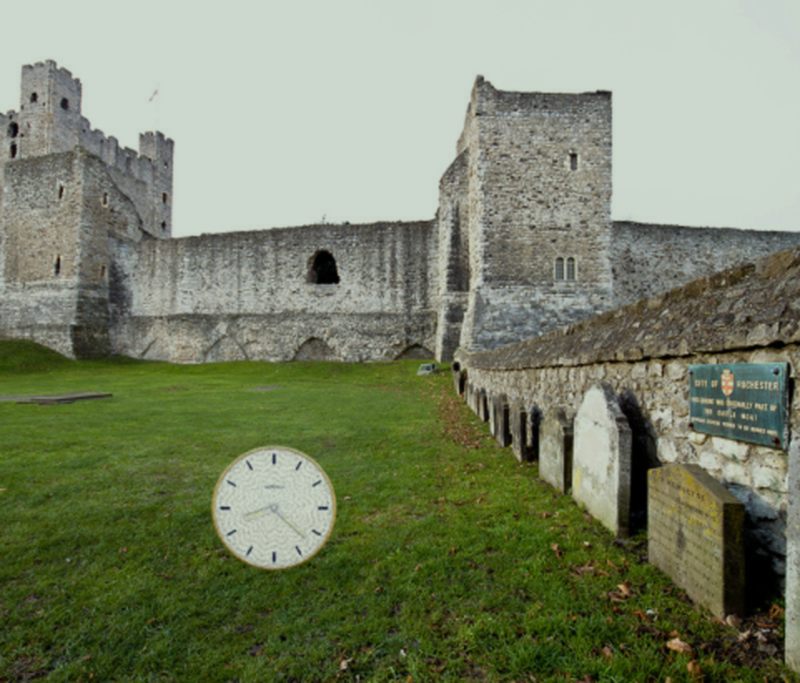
{"hour": 8, "minute": 22}
